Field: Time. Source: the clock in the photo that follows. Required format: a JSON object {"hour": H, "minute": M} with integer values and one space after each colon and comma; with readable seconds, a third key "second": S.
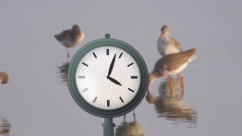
{"hour": 4, "minute": 3}
